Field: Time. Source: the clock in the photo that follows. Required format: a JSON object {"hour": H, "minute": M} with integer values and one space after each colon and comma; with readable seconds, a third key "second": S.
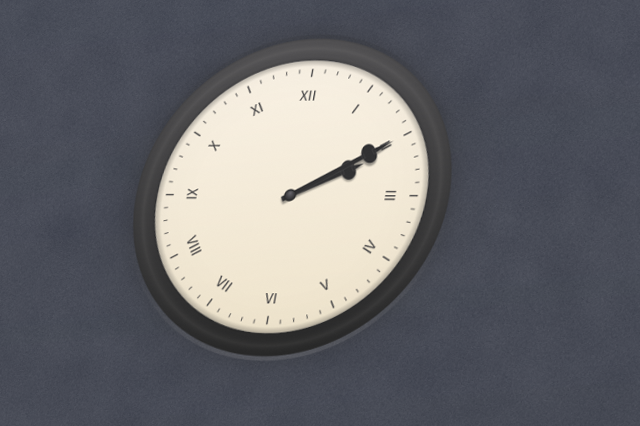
{"hour": 2, "minute": 10}
